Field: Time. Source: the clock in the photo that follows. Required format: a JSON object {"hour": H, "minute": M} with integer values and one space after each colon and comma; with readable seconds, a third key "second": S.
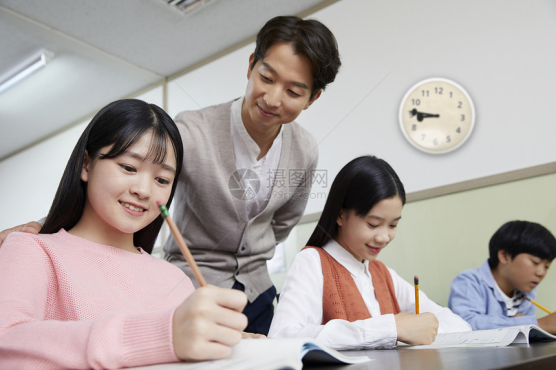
{"hour": 8, "minute": 46}
